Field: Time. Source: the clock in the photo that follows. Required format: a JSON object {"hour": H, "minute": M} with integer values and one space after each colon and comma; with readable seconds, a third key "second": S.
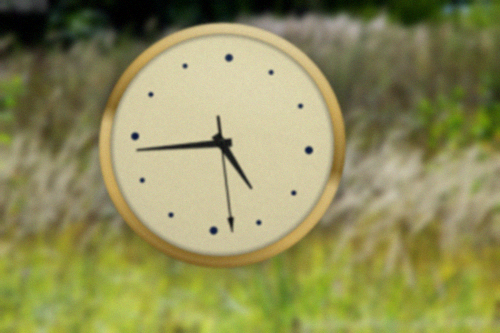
{"hour": 4, "minute": 43, "second": 28}
